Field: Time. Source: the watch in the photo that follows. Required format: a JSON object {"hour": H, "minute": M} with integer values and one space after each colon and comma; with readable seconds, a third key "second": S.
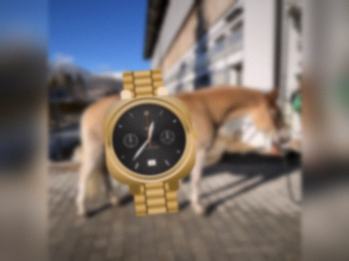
{"hour": 12, "minute": 37}
